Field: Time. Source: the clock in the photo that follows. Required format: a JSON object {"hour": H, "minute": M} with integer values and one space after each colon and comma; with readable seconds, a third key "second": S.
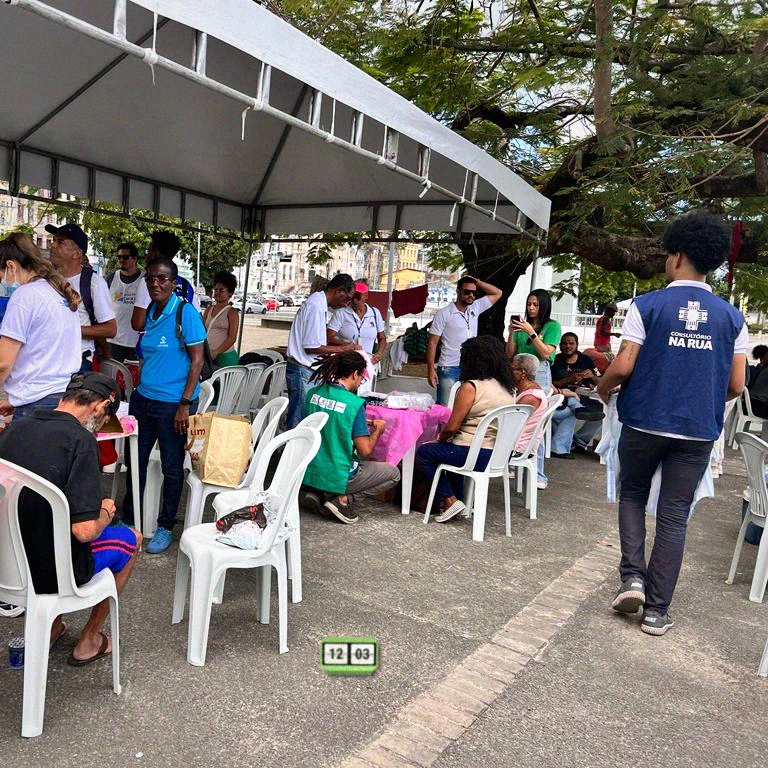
{"hour": 12, "minute": 3}
